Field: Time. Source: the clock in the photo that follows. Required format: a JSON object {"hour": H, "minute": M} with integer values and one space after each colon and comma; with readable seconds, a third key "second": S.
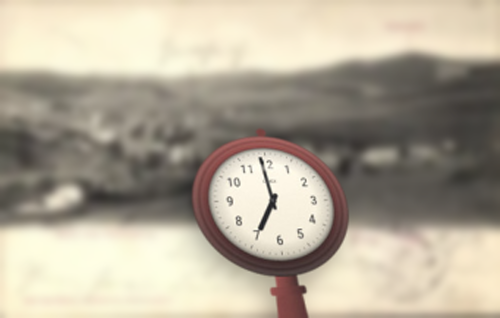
{"hour": 6, "minute": 59}
